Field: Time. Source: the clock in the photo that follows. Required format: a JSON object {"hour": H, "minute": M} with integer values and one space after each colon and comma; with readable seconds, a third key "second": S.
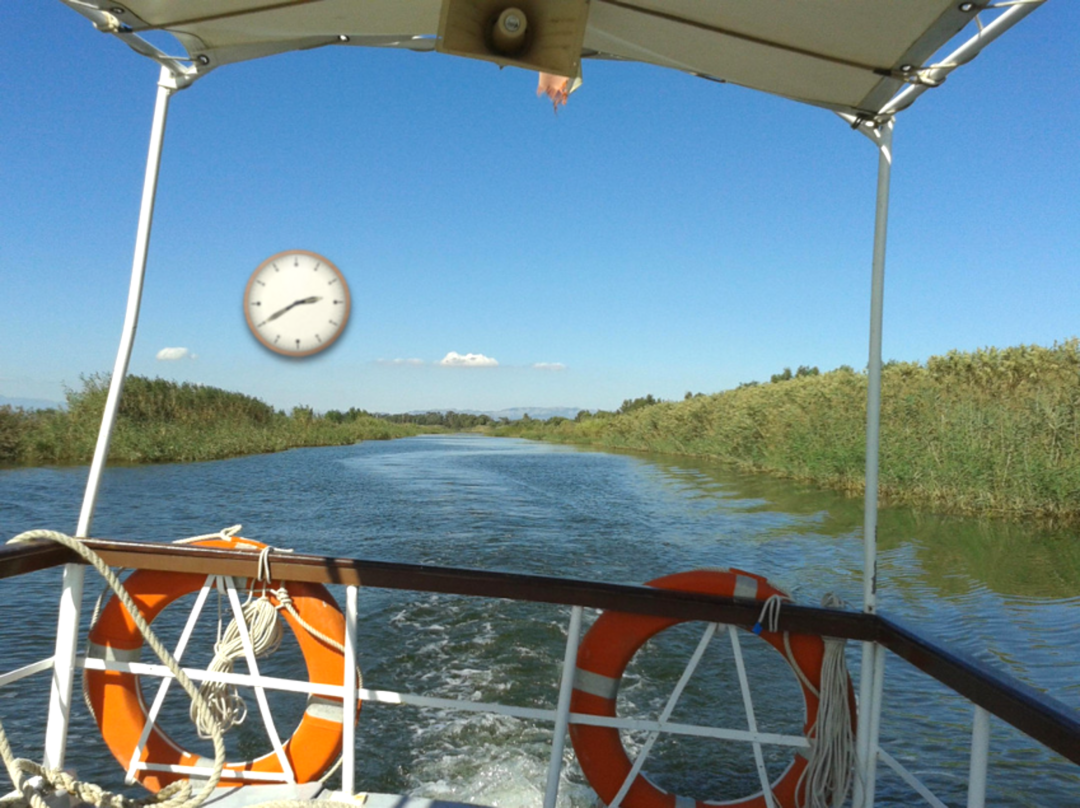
{"hour": 2, "minute": 40}
